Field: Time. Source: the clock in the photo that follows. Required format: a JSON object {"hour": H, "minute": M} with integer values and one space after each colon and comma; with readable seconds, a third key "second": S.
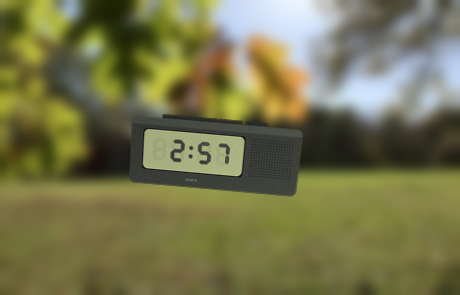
{"hour": 2, "minute": 57}
